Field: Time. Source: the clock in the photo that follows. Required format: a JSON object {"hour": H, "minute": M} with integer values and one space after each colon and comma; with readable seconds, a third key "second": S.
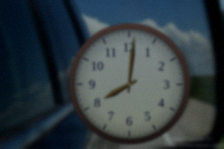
{"hour": 8, "minute": 1}
